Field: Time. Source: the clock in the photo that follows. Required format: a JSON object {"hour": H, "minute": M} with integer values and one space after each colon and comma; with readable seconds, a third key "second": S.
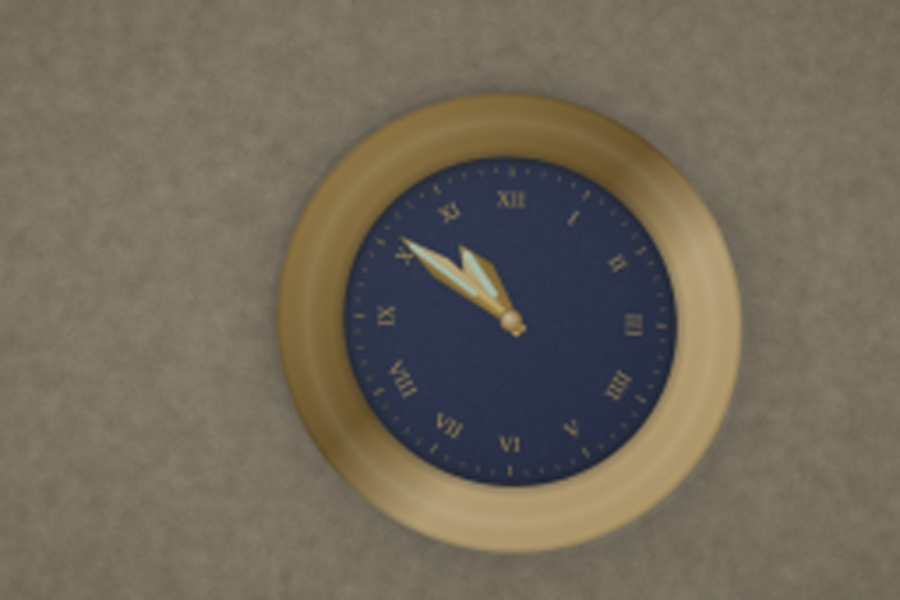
{"hour": 10, "minute": 51}
